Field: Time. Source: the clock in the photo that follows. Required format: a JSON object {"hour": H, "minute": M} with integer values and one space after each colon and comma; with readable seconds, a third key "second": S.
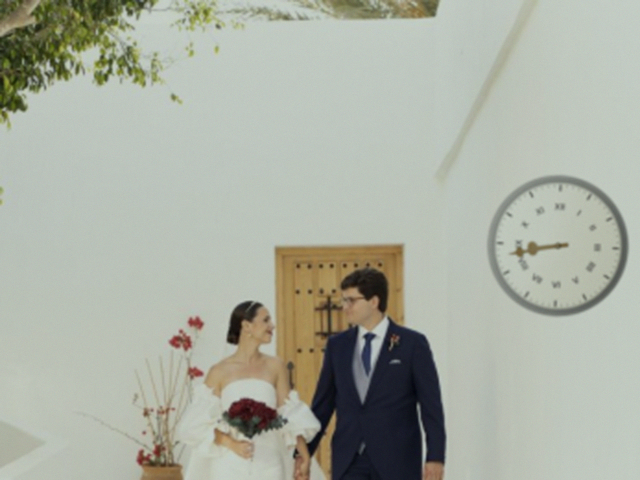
{"hour": 8, "minute": 43}
